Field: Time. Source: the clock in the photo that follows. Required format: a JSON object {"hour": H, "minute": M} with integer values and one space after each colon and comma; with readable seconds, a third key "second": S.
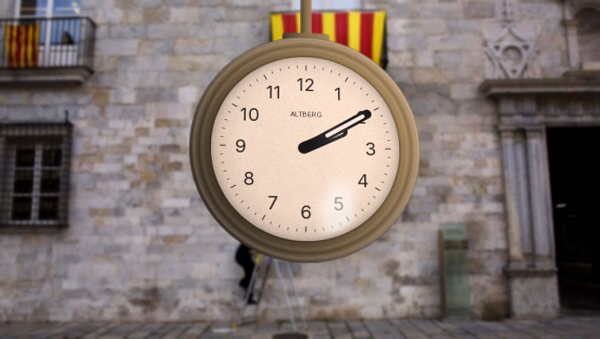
{"hour": 2, "minute": 10}
